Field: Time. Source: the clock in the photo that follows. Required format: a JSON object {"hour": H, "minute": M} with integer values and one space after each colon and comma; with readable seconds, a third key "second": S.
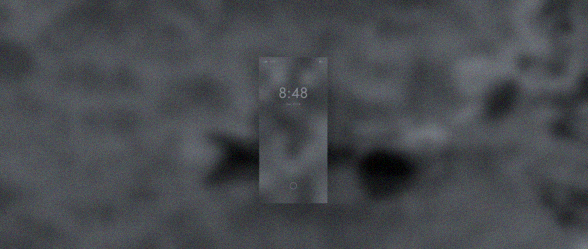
{"hour": 8, "minute": 48}
